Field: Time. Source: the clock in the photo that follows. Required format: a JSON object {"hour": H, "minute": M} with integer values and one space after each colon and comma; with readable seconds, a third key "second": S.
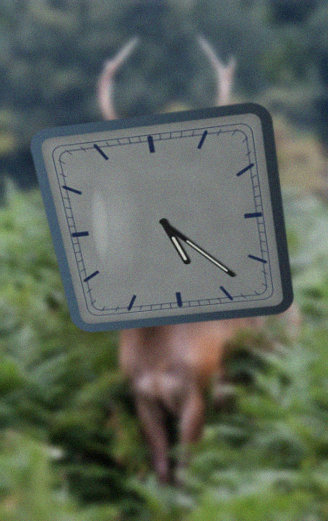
{"hour": 5, "minute": 23}
